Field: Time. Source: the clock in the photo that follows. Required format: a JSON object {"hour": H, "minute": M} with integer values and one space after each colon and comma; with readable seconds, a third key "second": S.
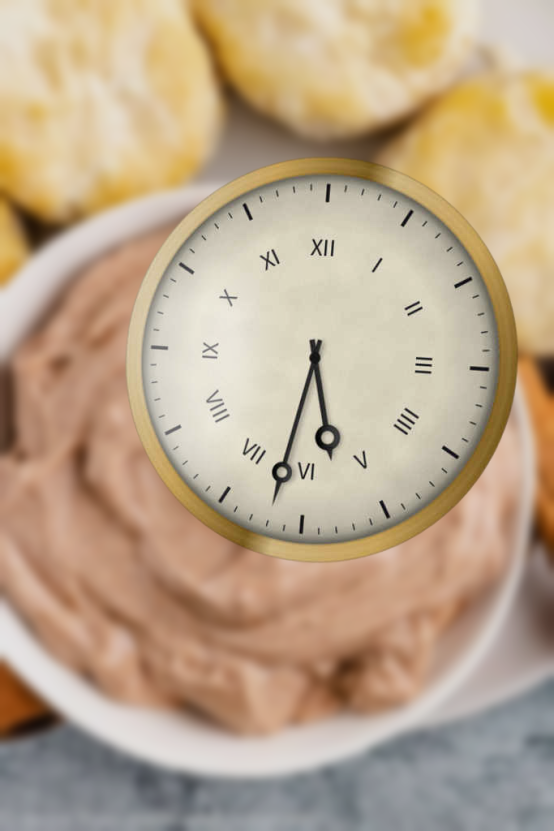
{"hour": 5, "minute": 32}
